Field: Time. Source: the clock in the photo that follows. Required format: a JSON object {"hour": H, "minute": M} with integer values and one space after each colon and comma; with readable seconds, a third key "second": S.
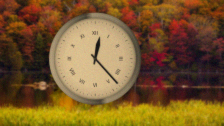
{"hour": 12, "minute": 23}
